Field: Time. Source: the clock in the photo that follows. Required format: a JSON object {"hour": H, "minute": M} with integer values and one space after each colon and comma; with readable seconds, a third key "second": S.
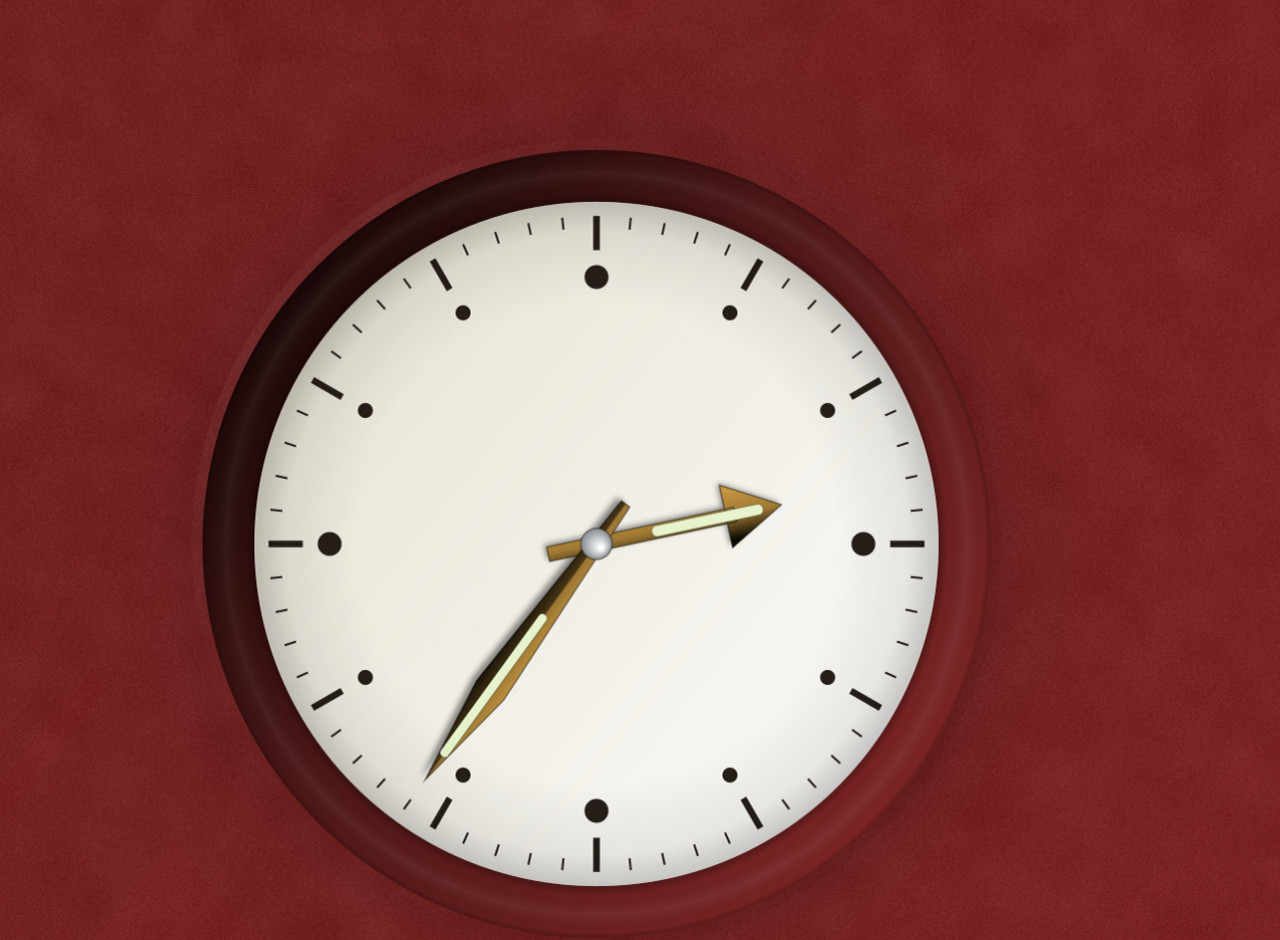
{"hour": 2, "minute": 36}
